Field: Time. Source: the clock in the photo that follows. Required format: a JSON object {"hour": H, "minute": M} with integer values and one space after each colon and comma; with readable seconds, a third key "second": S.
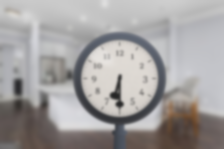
{"hour": 6, "minute": 30}
